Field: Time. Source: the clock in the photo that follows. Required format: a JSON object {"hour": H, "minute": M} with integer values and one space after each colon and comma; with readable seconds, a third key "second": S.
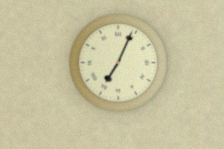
{"hour": 7, "minute": 4}
